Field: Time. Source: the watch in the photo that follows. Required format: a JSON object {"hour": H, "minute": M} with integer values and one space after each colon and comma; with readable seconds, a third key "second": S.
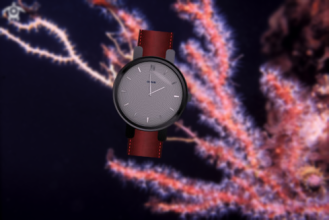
{"hour": 1, "minute": 59}
